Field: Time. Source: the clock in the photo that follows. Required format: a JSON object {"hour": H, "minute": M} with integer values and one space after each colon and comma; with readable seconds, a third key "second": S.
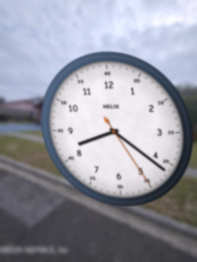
{"hour": 8, "minute": 21, "second": 25}
